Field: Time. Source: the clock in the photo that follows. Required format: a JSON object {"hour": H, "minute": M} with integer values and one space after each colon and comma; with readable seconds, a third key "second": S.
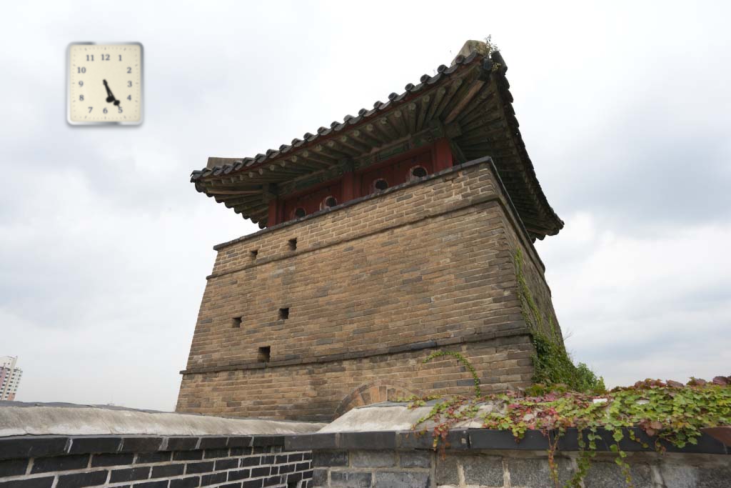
{"hour": 5, "minute": 25}
